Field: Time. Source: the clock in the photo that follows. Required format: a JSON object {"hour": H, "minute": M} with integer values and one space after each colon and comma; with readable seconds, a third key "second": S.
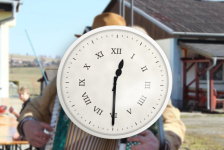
{"hour": 12, "minute": 30}
